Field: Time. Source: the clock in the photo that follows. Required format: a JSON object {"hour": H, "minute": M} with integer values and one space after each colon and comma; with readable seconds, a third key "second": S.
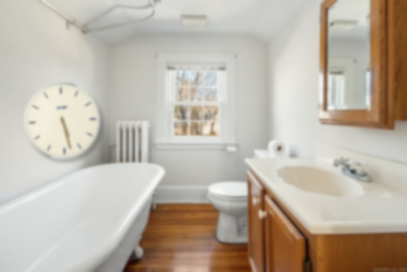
{"hour": 5, "minute": 28}
